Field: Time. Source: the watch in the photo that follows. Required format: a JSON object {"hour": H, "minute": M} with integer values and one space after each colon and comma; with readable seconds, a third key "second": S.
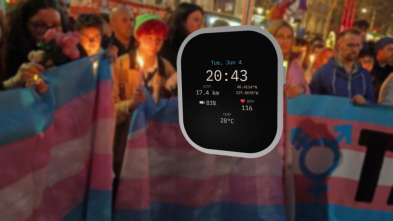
{"hour": 20, "minute": 43}
